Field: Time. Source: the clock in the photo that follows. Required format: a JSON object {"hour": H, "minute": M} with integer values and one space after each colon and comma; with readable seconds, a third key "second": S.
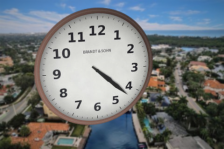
{"hour": 4, "minute": 22}
